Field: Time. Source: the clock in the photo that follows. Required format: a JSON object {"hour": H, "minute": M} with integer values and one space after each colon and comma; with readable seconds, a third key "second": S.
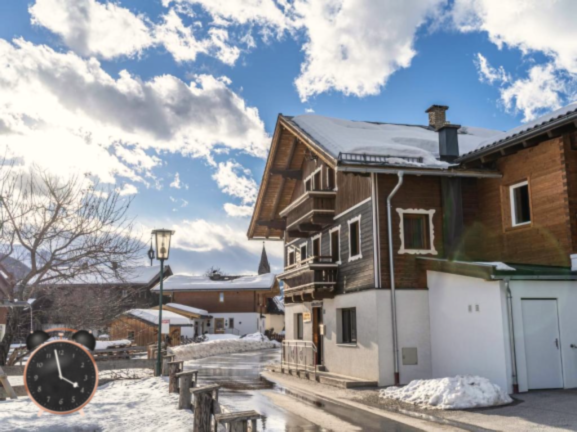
{"hour": 3, "minute": 58}
